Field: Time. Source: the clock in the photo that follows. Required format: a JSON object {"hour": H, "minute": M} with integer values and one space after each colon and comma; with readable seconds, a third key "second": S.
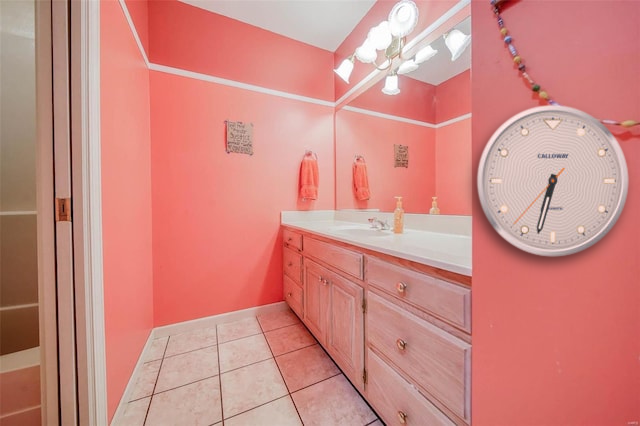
{"hour": 6, "minute": 32, "second": 37}
